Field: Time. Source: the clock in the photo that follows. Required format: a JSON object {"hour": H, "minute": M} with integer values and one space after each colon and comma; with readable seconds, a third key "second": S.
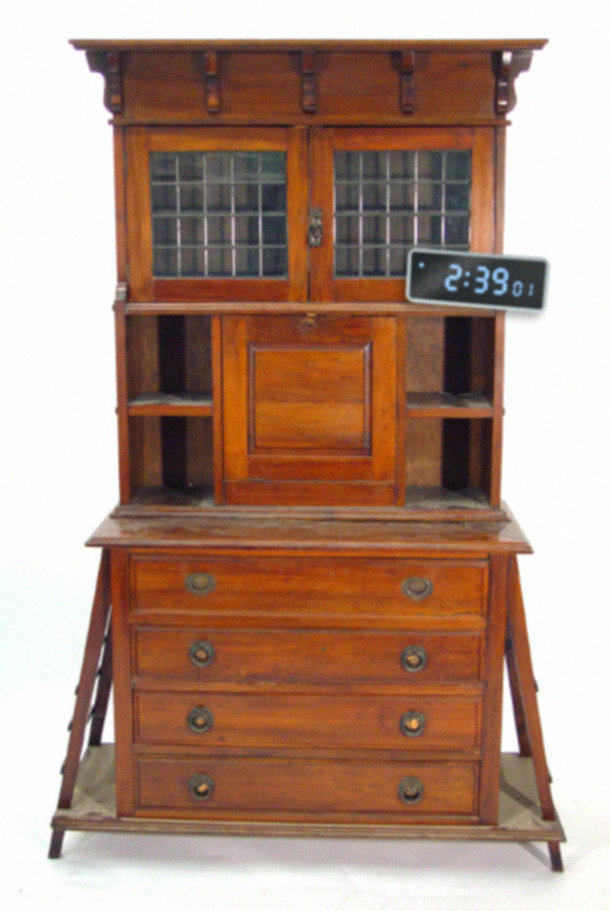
{"hour": 2, "minute": 39, "second": 1}
